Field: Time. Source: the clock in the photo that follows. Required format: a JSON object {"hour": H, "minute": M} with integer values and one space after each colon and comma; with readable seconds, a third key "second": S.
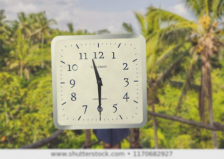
{"hour": 11, "minute": 30}
